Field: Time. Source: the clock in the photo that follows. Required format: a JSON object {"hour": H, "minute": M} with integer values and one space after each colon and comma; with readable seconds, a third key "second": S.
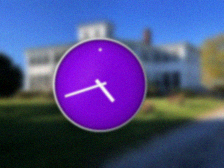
{"hour": 4, "minute": 42}
